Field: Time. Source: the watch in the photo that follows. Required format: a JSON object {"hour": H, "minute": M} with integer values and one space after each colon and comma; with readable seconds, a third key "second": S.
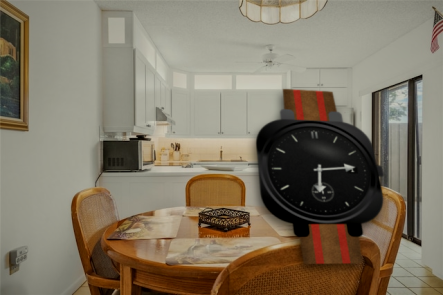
{"hour": 6, "minute": 14}
